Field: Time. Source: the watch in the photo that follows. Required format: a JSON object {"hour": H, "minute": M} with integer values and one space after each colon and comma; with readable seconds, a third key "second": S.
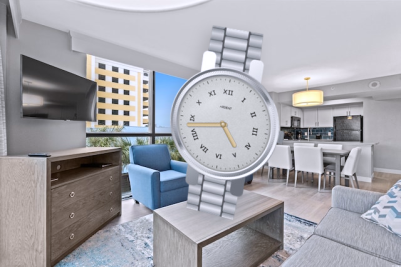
{"hour": 4, "minute": 43}
